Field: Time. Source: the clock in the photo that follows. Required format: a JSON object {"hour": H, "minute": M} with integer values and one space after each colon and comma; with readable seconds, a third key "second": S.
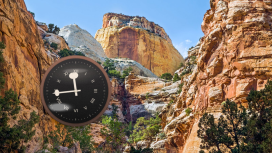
{"hour": 11, "minute": 44}
